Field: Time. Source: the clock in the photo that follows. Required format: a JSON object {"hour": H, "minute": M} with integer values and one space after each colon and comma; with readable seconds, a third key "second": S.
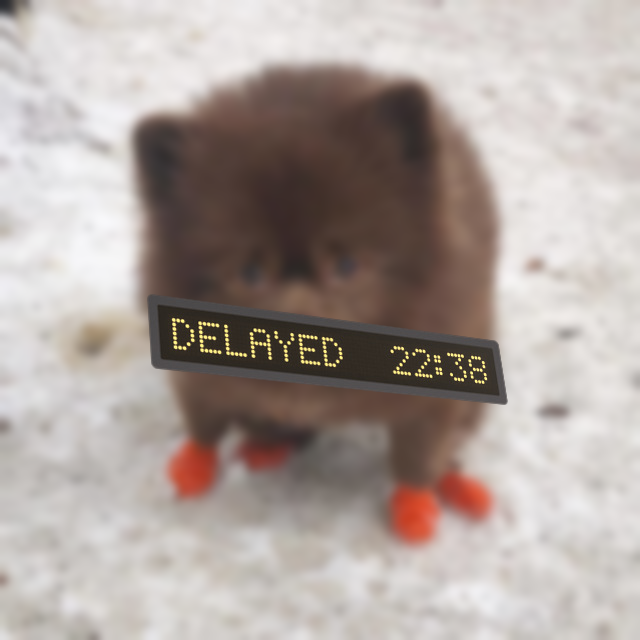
{"hour": 22, "minute": 38}
